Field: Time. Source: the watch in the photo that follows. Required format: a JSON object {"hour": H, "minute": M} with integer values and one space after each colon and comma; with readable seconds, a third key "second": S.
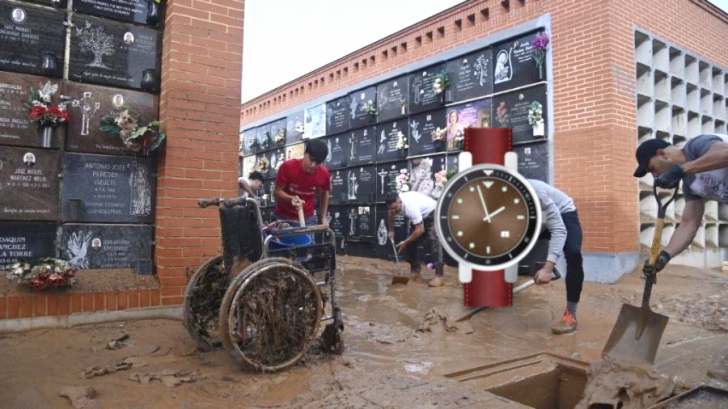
{"hour": 1, "minute": 57}
